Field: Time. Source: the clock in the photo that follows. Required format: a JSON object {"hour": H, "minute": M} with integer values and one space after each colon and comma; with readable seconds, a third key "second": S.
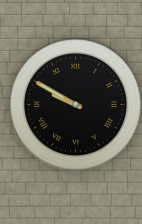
{"hour": 9, "minute": 50}
